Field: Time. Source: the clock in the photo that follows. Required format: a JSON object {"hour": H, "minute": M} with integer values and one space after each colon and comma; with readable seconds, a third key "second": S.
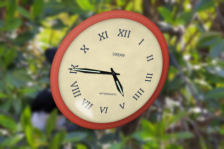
{"hour": 4, "minute": 45}
